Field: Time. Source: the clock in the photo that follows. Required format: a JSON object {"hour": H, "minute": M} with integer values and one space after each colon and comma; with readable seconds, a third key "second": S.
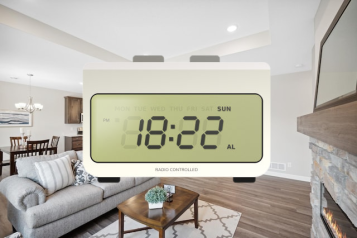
{"hour": 18, "minute": 22}
